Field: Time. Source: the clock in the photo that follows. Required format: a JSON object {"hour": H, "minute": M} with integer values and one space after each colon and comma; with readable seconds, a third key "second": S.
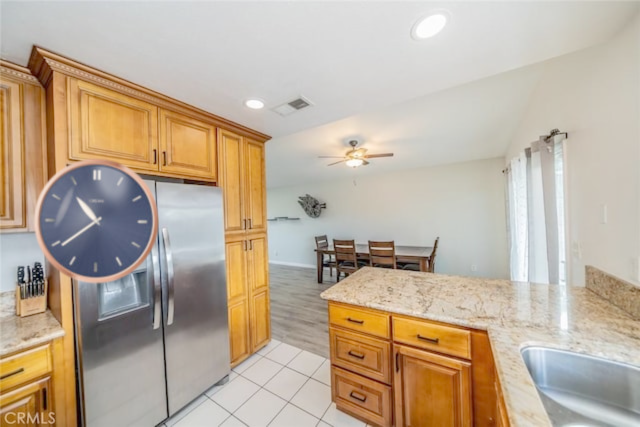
{"hour": 10, "minute": 39}
